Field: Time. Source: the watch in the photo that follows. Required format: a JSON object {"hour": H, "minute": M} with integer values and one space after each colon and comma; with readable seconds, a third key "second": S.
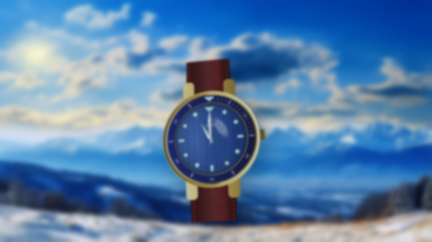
{"hour": 11, "minute": 0}
